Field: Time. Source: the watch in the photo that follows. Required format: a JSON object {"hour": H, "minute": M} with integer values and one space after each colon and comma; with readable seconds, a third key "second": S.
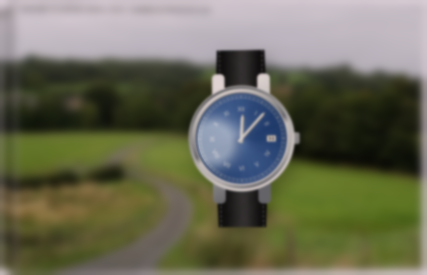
{"hour": 12, "minute": 7}
